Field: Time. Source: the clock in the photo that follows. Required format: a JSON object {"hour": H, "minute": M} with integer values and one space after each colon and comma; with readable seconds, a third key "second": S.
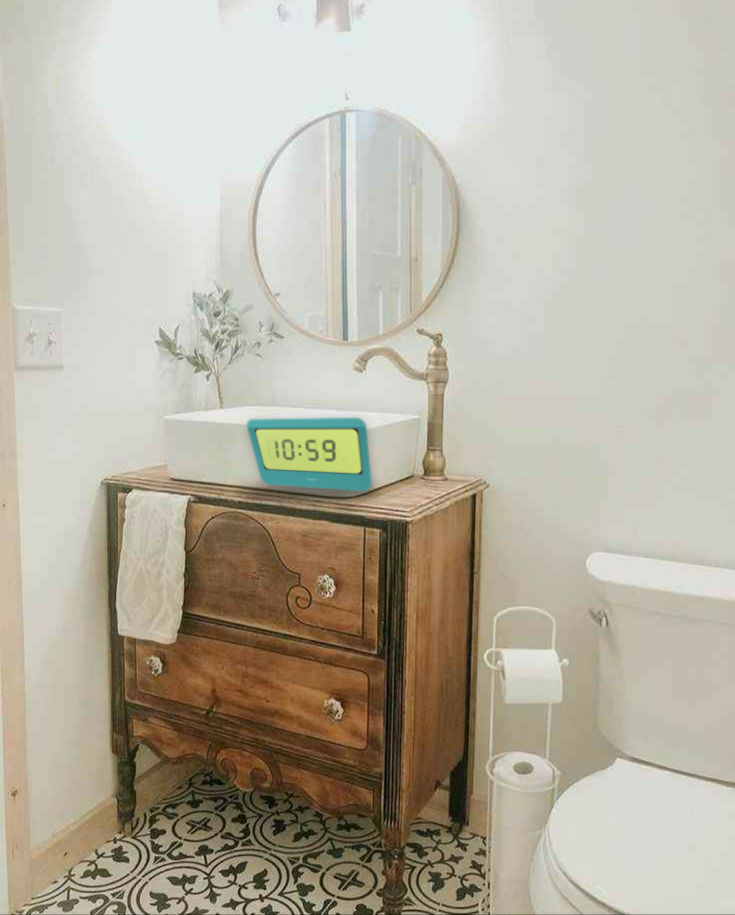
{"hour": 10, "minute": 59}
